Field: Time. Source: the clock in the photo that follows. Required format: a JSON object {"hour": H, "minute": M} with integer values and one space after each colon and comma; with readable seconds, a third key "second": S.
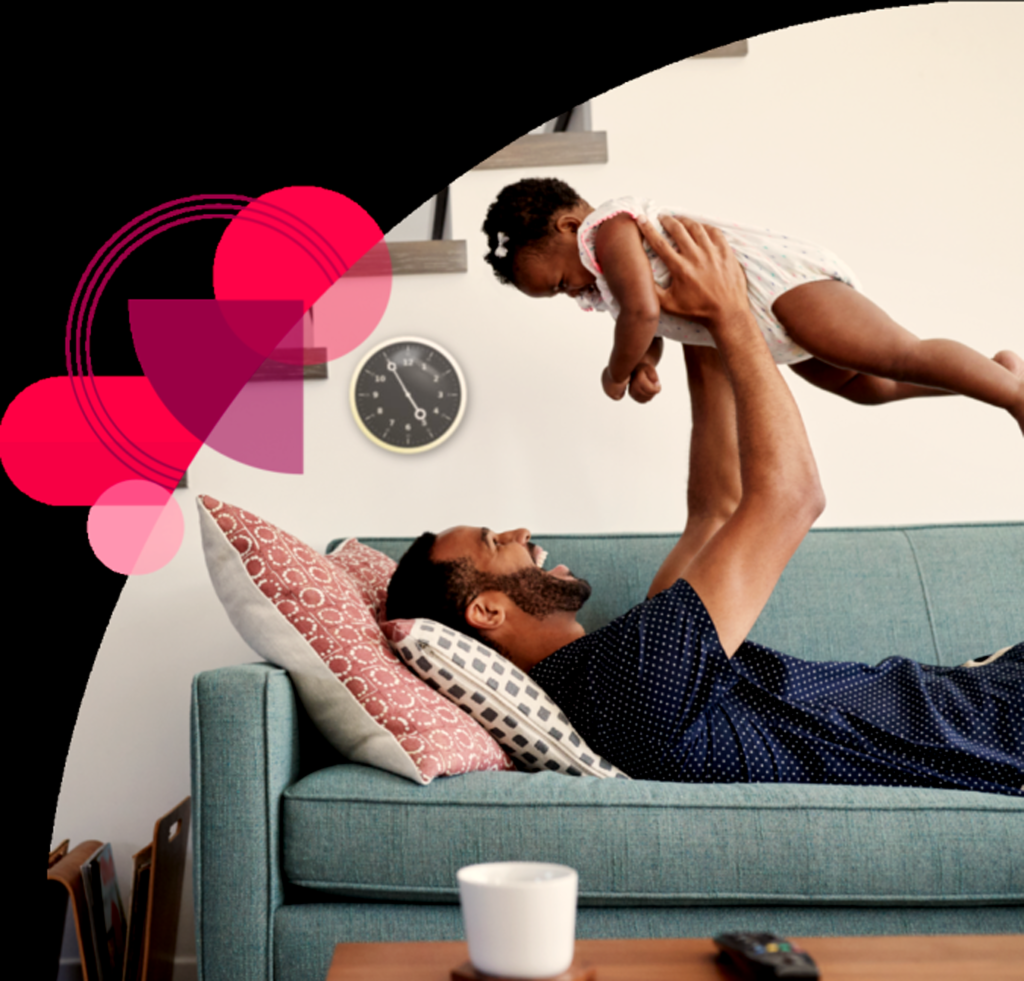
{"hour": 4, "minute": 55}
